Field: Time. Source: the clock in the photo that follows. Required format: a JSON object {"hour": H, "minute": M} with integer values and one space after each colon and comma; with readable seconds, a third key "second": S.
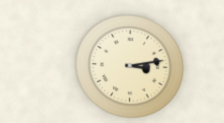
{"hour": 3, "minute": 13}
